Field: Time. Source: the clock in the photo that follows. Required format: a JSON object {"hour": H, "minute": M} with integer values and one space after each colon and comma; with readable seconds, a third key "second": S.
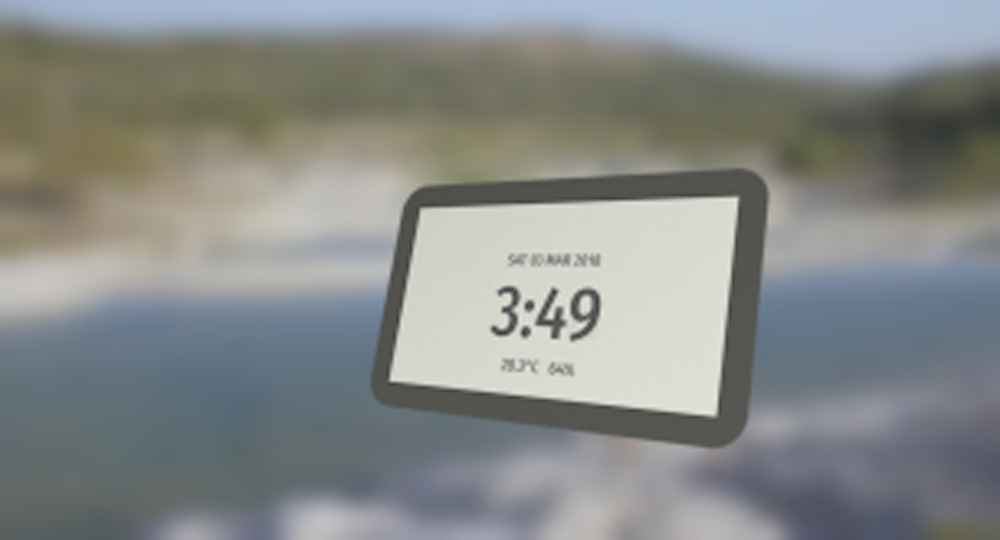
{"hour": 3, "minute": 49}
